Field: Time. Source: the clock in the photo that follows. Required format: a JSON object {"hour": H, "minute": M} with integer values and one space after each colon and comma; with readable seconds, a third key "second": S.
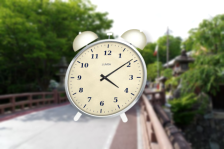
{"hour": 4, "minute": 9}
